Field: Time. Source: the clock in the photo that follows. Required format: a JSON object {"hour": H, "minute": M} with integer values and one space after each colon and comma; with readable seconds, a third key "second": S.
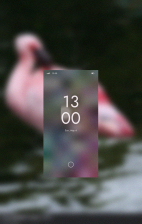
{"hour": 13, "minute": 0}
